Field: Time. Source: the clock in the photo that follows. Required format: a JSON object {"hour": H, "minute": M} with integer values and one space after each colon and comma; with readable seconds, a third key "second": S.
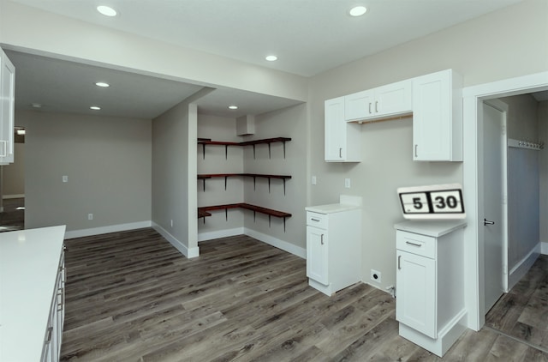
{"hour": 5, "minute": 30}
